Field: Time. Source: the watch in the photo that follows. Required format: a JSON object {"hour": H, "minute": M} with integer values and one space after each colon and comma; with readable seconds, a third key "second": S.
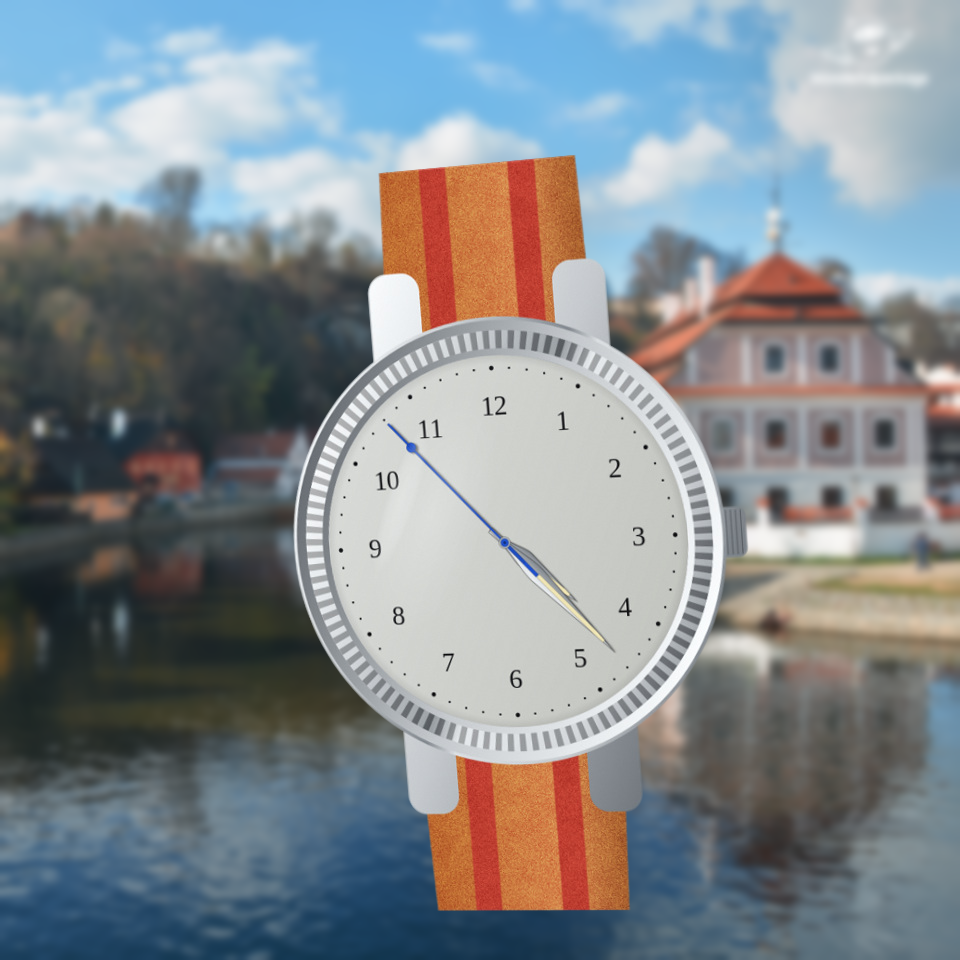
{"hour": 4, "minute": 22, "second": 53}
